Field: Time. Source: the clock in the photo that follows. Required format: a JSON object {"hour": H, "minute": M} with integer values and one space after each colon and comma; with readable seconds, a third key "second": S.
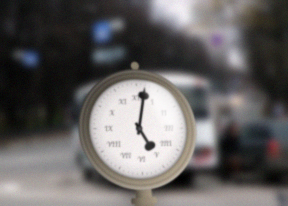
{"hour": 5, "minute": 2}
